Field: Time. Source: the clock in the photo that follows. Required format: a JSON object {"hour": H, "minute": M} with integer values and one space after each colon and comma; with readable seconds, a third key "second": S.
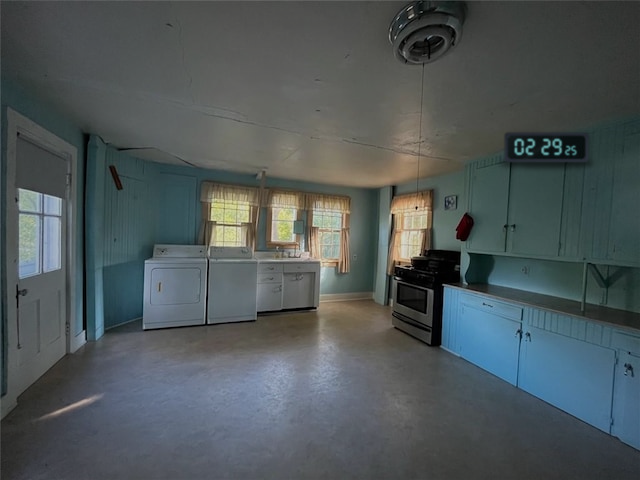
{"hour": 2, "minute": 29}
